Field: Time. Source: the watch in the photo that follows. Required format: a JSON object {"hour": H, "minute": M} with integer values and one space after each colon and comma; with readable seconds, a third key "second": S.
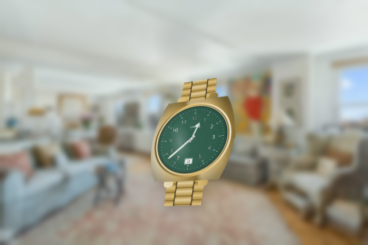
{"hour": 12, "minute": 38}
